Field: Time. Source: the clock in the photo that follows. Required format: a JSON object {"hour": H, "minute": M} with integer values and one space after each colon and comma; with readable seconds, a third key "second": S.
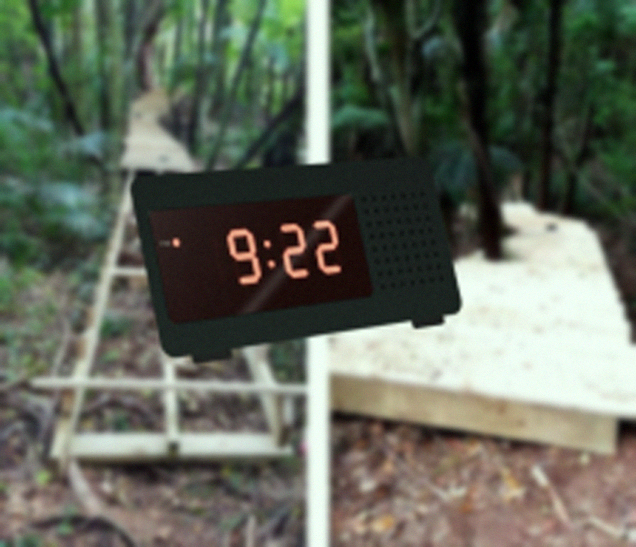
{"hour": 9, "minute": 22}
